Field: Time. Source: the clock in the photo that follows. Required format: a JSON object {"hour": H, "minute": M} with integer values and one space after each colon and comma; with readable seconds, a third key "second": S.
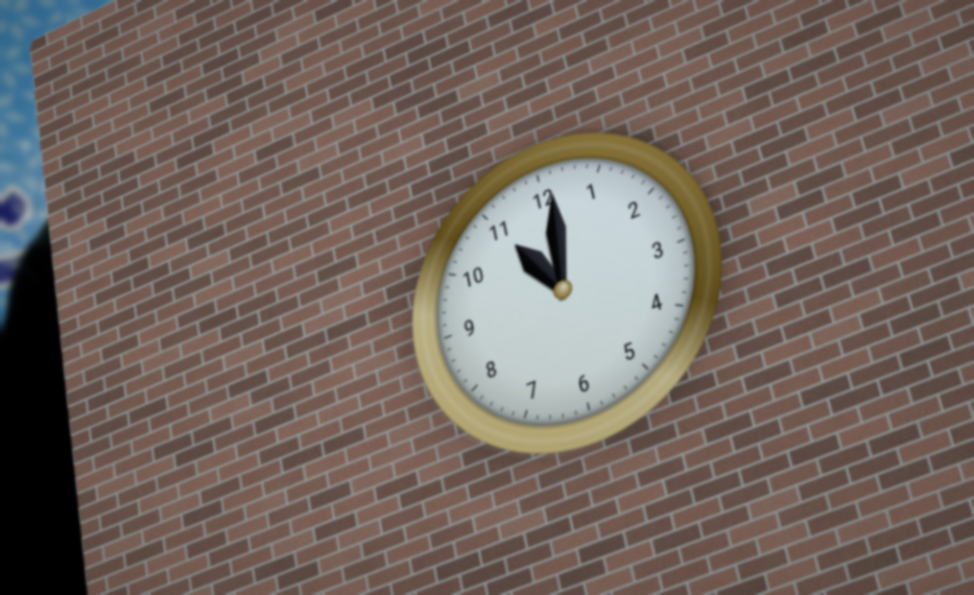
{"hour": 11, "minute": 1}
